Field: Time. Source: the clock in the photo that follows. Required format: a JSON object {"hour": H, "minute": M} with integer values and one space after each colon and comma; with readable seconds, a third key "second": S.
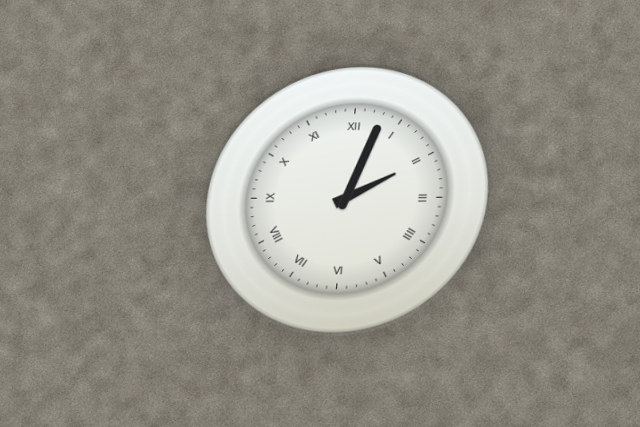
{"hour": 2, "minute": 3}
